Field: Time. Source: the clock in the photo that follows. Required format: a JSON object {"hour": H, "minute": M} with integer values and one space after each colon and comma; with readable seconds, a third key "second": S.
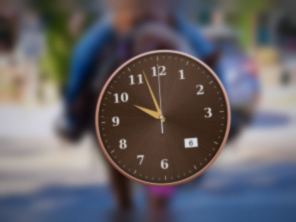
{"hour": 9, "minute": 57, "second": 0}
